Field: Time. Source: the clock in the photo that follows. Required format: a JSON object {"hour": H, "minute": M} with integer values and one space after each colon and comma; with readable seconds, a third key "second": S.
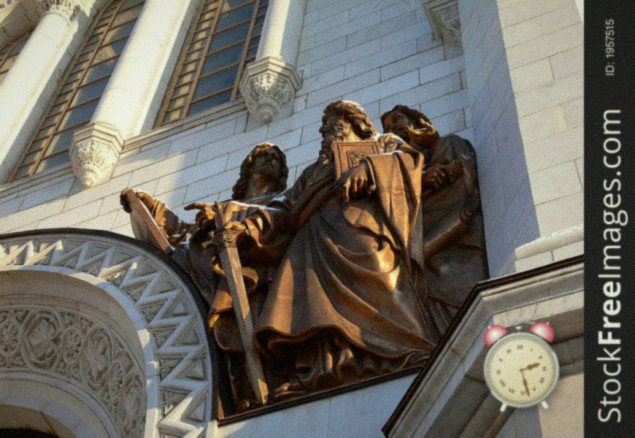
{"hour": 2, "minute": 28}
